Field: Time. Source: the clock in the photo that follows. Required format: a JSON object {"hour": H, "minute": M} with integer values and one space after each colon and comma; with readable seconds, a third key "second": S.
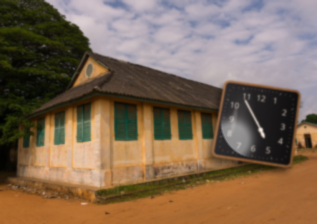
{"hour": 4, "minute": 54}
